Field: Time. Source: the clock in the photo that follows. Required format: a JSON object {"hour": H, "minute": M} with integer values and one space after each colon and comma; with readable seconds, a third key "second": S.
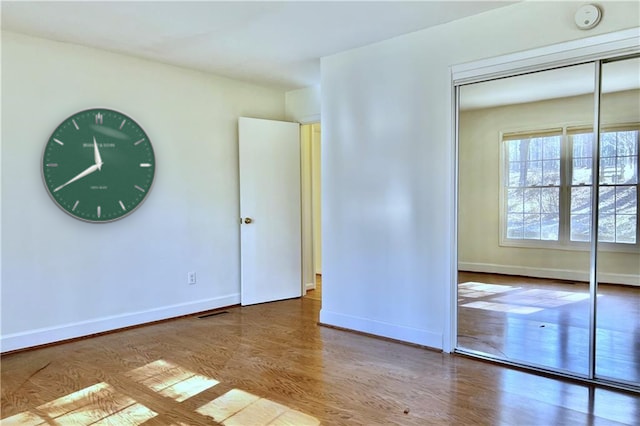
{"hour": 11, "minute": 40}
